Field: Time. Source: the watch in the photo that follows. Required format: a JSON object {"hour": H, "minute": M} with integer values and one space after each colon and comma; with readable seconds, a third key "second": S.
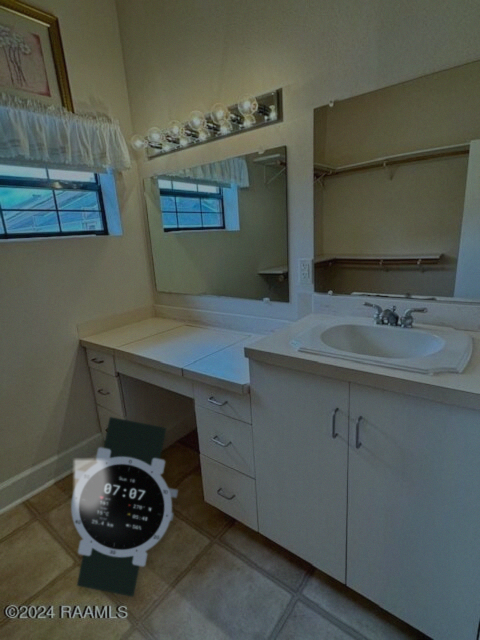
{"hour": 7, "minute": 7}
